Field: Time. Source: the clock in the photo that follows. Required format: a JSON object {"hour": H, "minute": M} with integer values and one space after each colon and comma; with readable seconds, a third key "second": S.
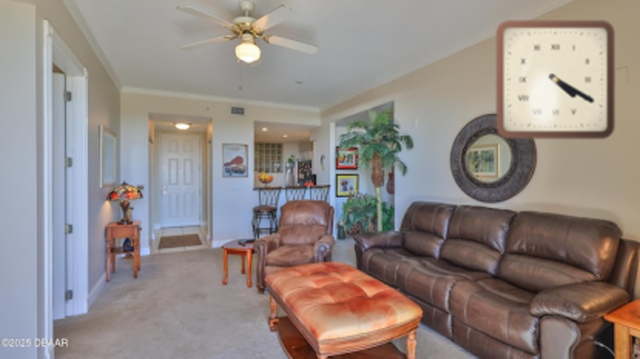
{"hour": 4, "minute": 20}
